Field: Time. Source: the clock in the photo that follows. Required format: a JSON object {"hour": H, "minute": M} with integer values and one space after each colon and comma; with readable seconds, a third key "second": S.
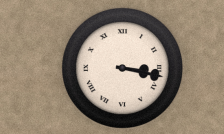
{"hour": 3, "minute": 17}
